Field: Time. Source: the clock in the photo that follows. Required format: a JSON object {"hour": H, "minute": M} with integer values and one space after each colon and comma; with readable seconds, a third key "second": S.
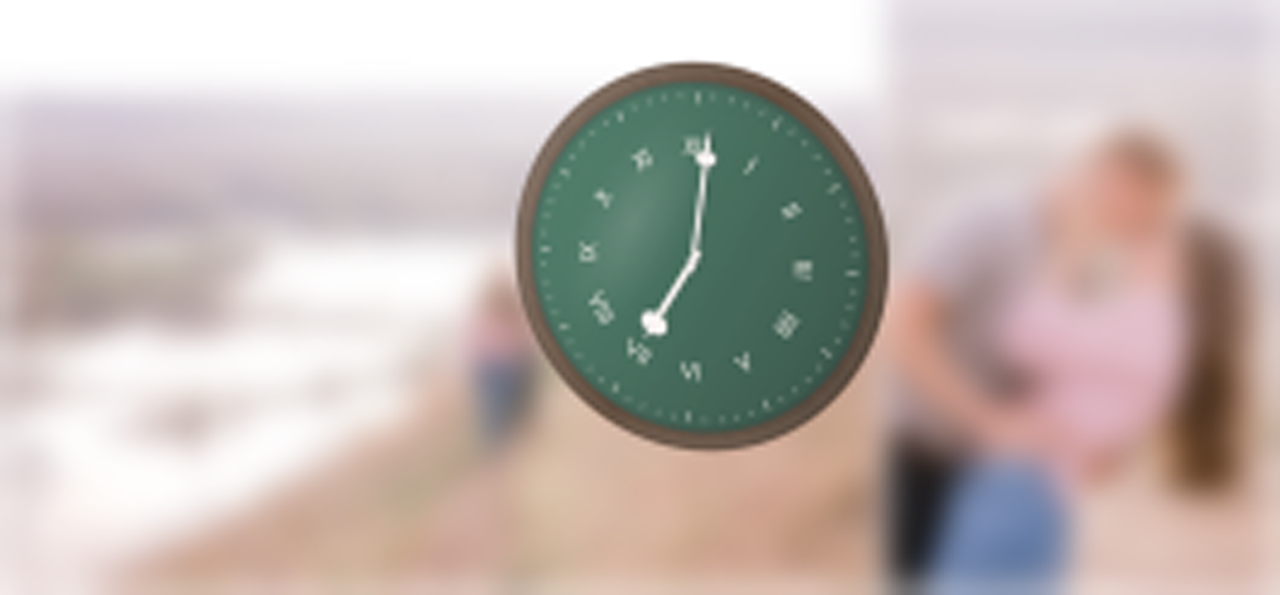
{"hour": 7, "minute": 1}
